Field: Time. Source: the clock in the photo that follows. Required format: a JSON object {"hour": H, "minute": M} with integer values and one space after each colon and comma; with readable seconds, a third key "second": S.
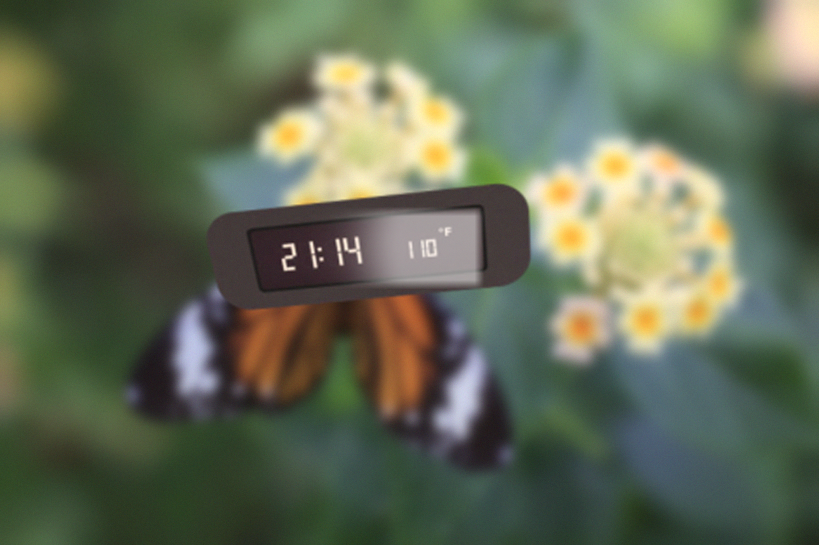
{"hour": 21, "minute": 14}
